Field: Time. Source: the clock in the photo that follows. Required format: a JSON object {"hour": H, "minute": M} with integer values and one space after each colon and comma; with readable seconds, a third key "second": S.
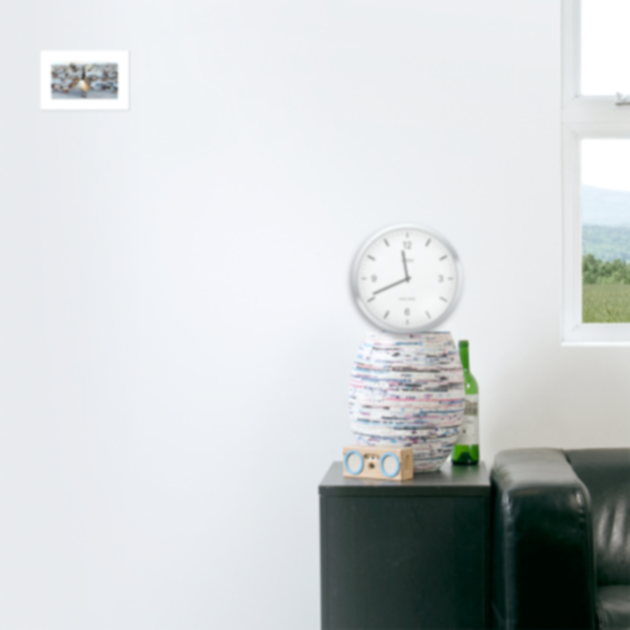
{"hour": 11, "minute": 41}
